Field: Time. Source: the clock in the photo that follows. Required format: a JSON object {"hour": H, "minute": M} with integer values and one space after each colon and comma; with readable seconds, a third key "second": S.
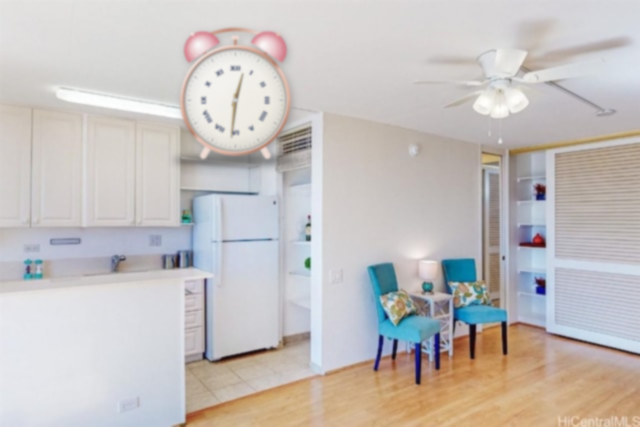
{"hour": 12, "minute": 31}
